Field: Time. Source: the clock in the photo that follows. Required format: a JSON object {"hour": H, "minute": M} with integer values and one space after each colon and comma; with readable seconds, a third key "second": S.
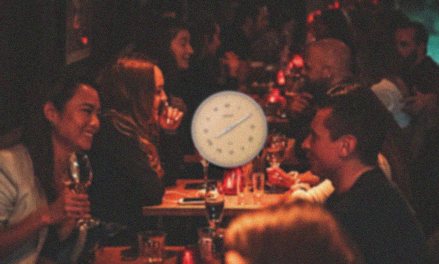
{"hour": 8, "minute": 10}
